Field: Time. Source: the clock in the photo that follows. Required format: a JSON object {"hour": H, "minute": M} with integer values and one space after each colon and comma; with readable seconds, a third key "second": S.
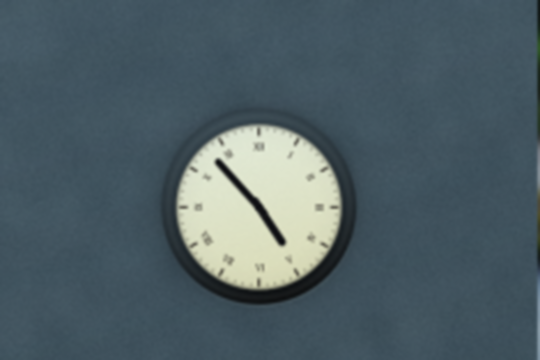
{"hour": 4, "minute": 53}
